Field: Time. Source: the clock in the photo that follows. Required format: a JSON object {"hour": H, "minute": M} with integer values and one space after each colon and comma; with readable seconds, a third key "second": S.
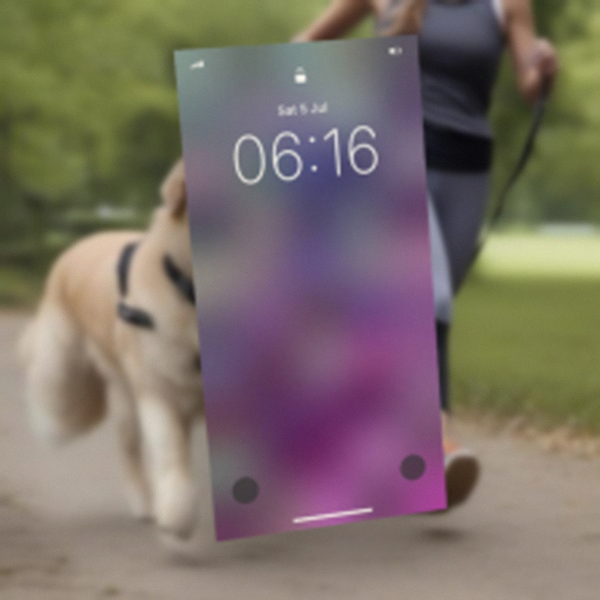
{"hour": 6, "minute": 16}
